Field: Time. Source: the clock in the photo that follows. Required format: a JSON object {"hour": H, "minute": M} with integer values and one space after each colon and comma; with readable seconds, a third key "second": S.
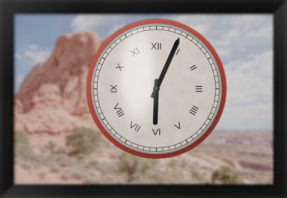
{"hour": 6, "minute": 4}
